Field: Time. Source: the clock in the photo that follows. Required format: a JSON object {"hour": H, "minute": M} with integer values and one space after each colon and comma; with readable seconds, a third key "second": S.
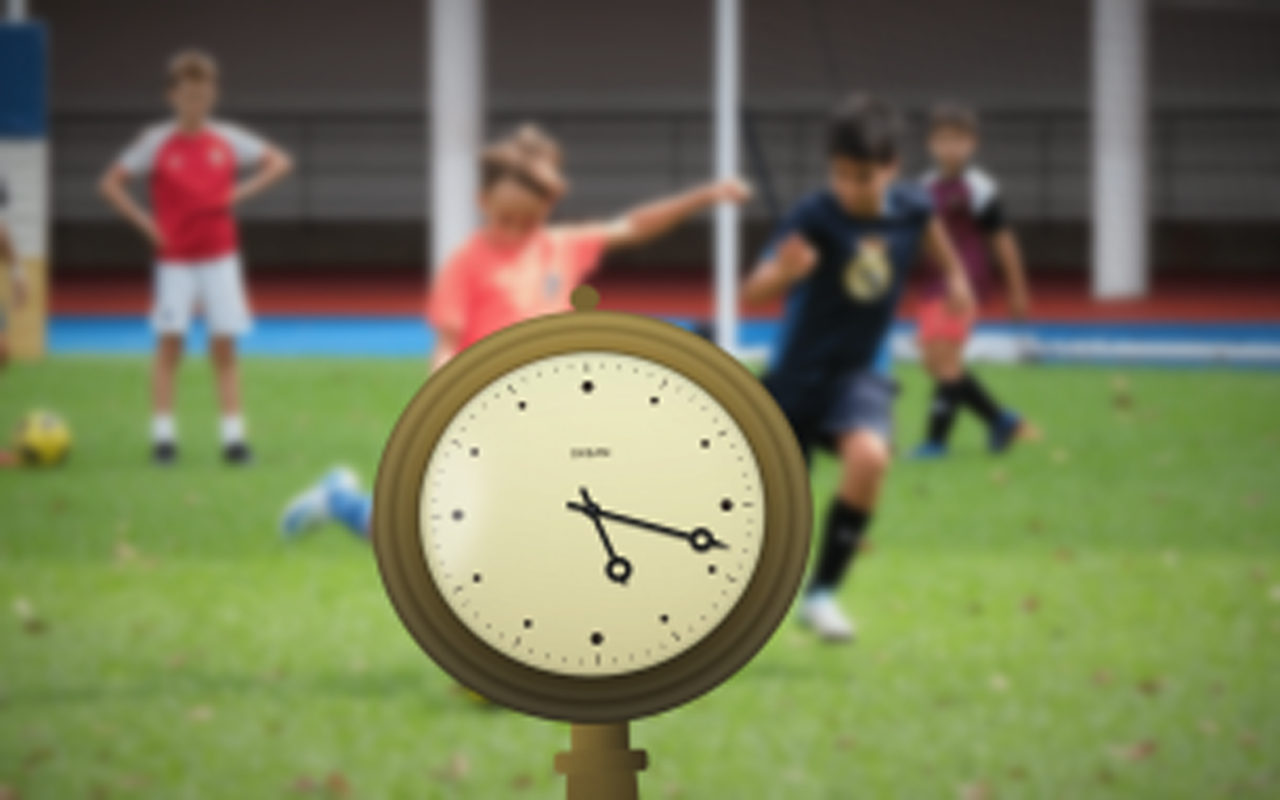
{"hour": 5, "minute": 18}
